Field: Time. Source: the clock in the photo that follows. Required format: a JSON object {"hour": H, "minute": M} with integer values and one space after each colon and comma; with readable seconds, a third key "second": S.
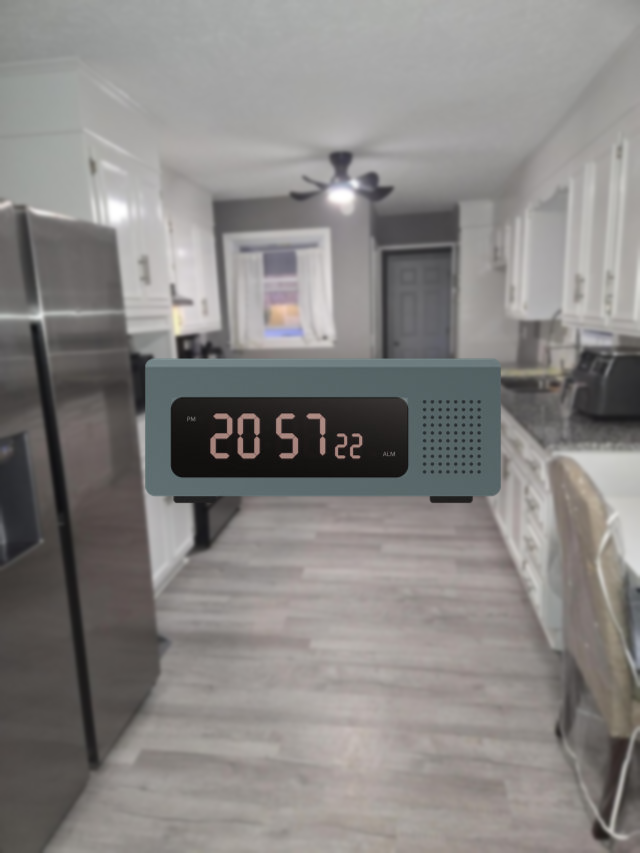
{"hour": 20, "minute": 57, "second": 22}
